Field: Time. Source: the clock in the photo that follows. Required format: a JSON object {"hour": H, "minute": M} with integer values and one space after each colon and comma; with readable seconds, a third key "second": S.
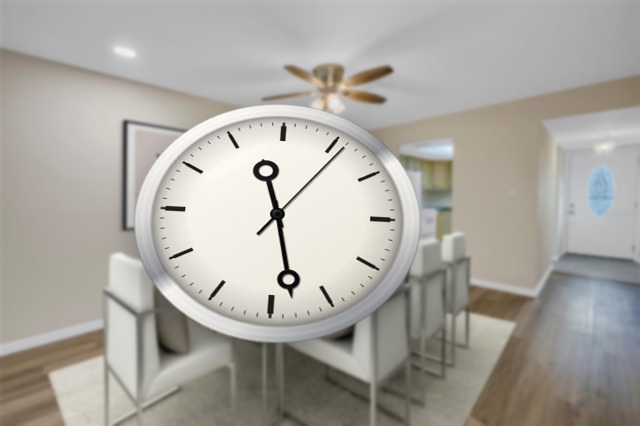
{"hour": 11, "minute": 28, "second": 6}
